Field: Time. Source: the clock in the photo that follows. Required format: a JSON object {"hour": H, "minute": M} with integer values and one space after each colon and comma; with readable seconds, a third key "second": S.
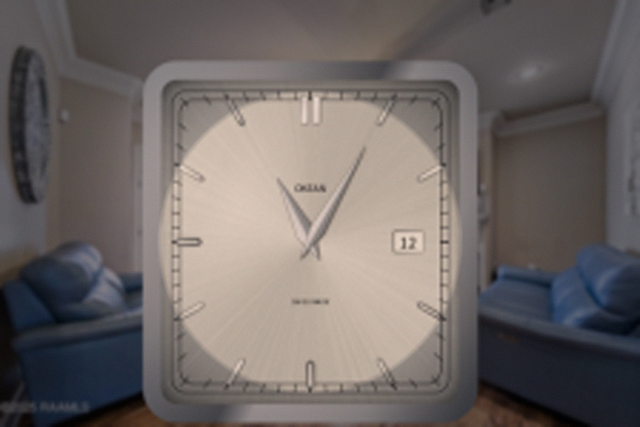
{"hour": 11, "minute": 5}
